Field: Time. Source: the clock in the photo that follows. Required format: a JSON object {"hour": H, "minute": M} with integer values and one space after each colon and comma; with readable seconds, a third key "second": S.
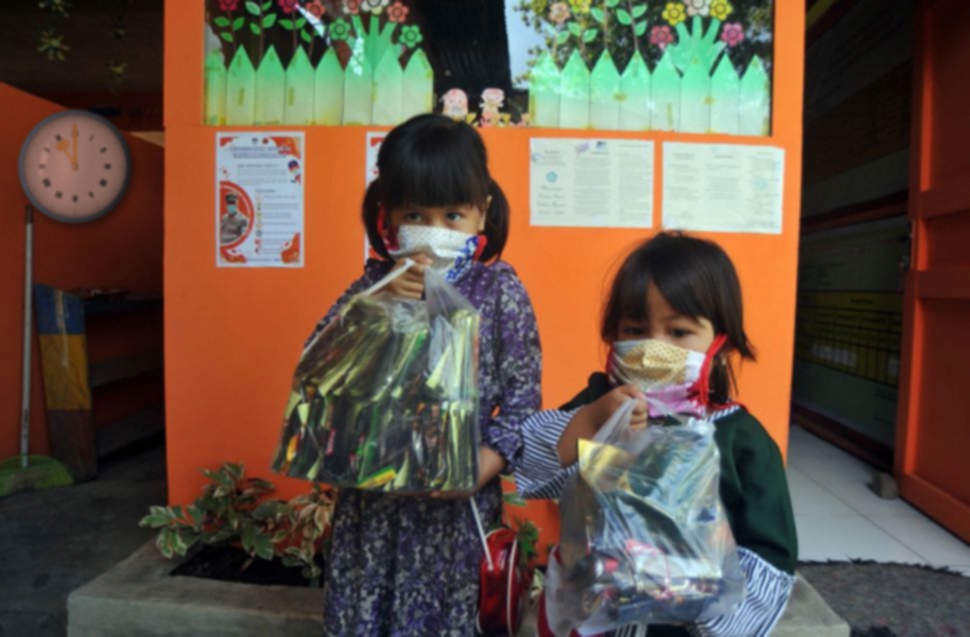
{"hour": 11, "minute": 0}
